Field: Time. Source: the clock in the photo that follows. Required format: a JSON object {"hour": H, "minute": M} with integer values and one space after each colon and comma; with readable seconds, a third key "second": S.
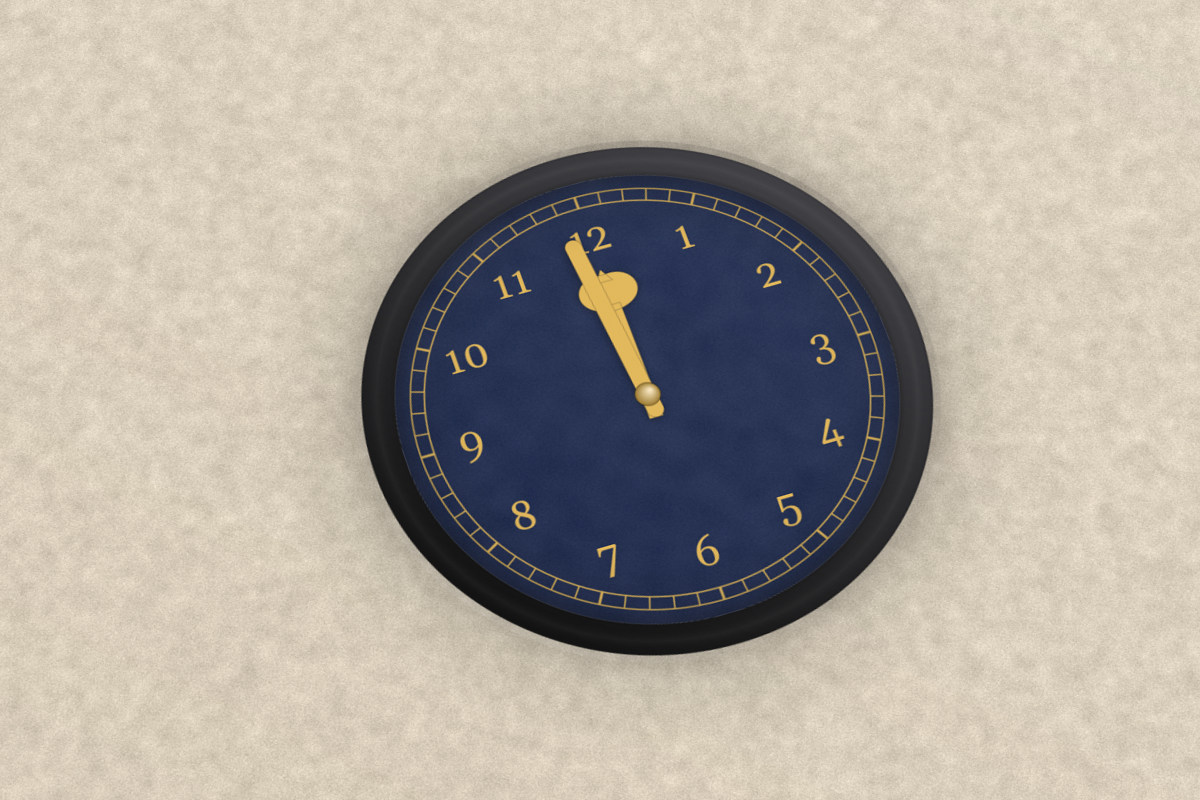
{"hour": 11, "minute": 59}
